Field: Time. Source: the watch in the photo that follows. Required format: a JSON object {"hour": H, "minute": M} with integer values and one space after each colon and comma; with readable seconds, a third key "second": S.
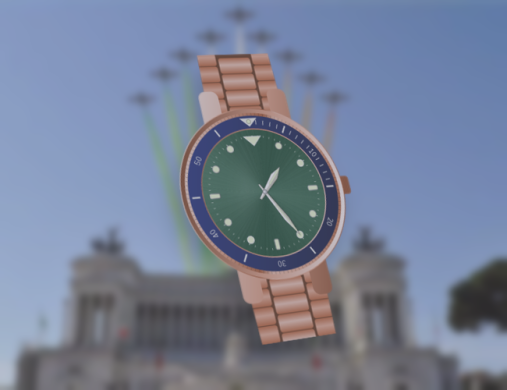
{"hour": 1, "minute": 25}
